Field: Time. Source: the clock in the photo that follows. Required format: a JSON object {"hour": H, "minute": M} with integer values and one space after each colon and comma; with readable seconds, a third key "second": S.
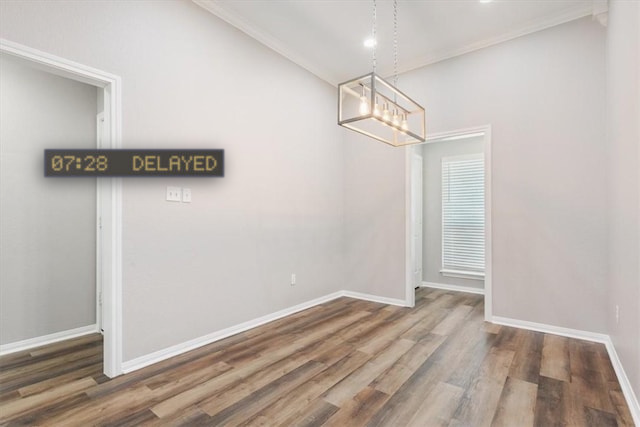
{"hour": 7, "minute": 28}
